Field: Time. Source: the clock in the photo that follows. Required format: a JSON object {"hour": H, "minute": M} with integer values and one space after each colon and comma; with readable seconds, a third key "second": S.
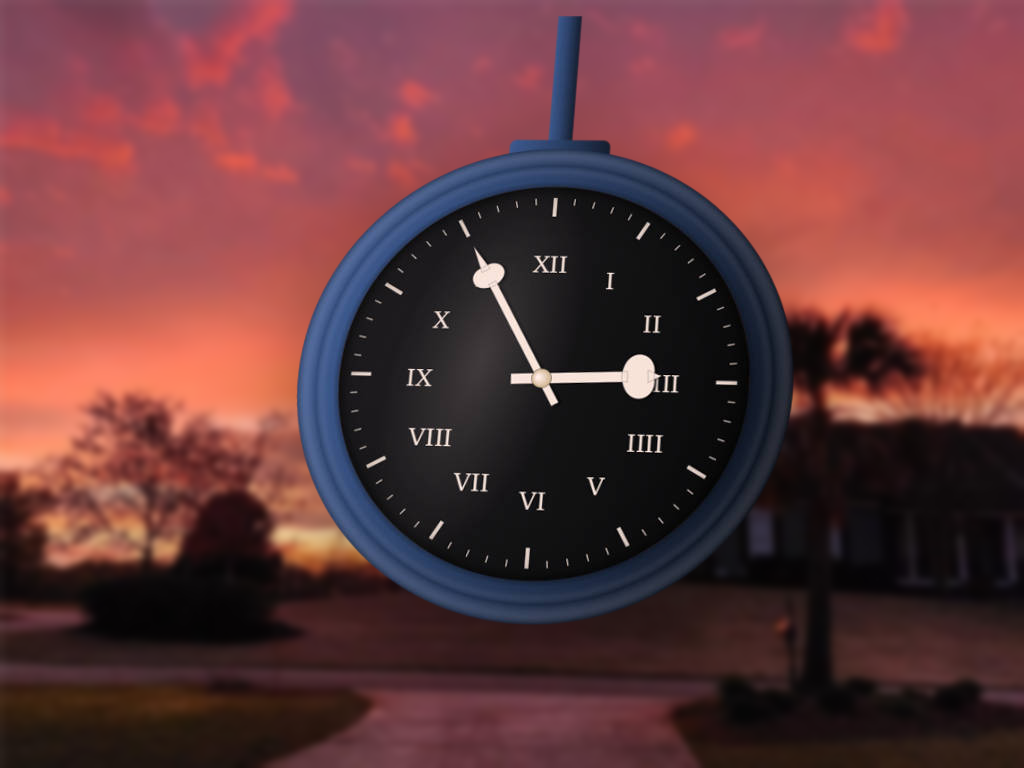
{"hour": 2, "minute": 55}
